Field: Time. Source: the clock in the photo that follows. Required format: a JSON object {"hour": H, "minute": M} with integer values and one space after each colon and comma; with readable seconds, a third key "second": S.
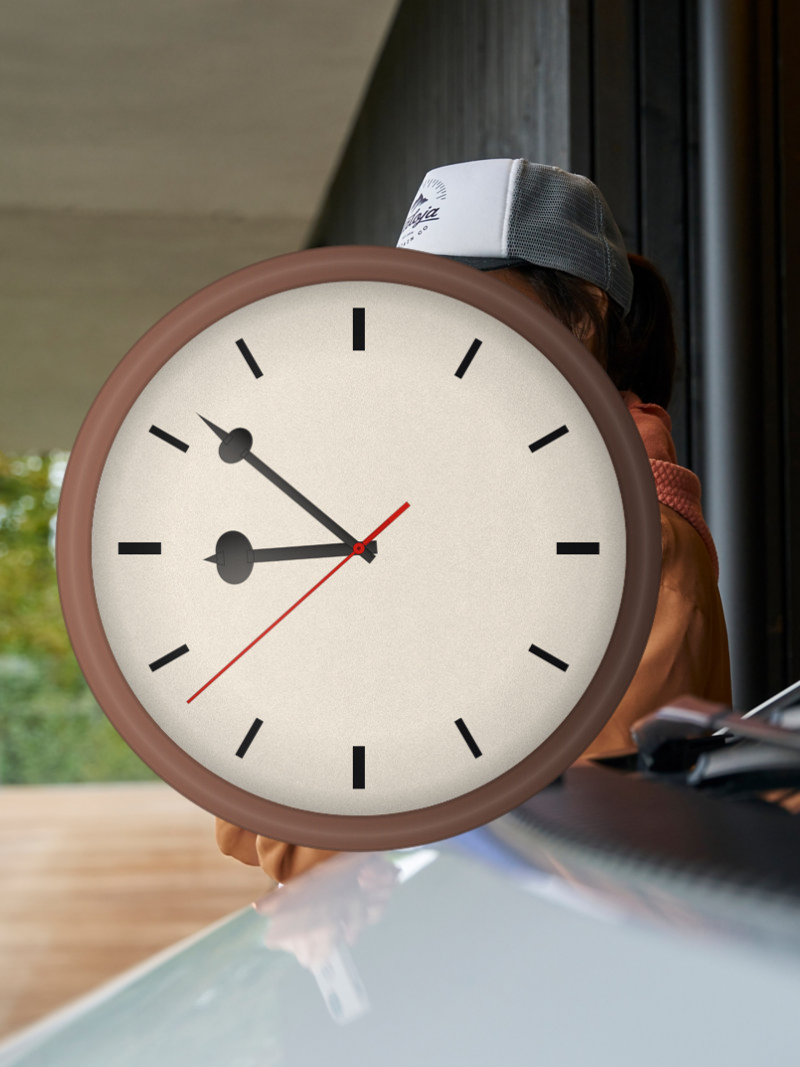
{"hour": 8, "minute": 51, "second": 38}
